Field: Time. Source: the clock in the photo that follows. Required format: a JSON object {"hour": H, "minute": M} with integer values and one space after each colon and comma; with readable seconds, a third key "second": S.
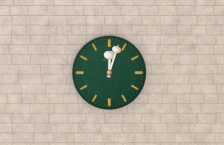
{"hour": 12, "minute": 3}
